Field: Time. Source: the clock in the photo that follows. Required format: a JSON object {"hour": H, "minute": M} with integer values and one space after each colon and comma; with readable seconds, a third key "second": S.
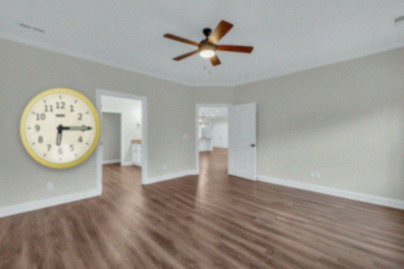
{"hour": 6, "minute": 15}
